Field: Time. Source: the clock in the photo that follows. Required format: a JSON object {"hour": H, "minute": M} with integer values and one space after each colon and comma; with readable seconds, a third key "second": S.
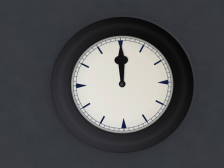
{"hour": 12, "minute": 0}
